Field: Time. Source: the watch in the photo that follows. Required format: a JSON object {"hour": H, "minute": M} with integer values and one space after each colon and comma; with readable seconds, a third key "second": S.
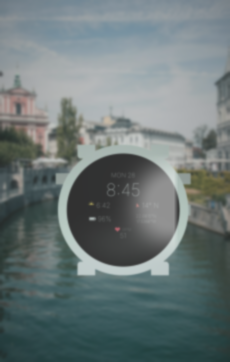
{"hour": 8, "minute": 45}
